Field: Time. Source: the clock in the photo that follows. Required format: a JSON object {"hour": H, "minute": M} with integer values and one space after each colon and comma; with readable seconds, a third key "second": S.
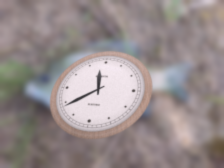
{"hour": 11, "minute": 39}
